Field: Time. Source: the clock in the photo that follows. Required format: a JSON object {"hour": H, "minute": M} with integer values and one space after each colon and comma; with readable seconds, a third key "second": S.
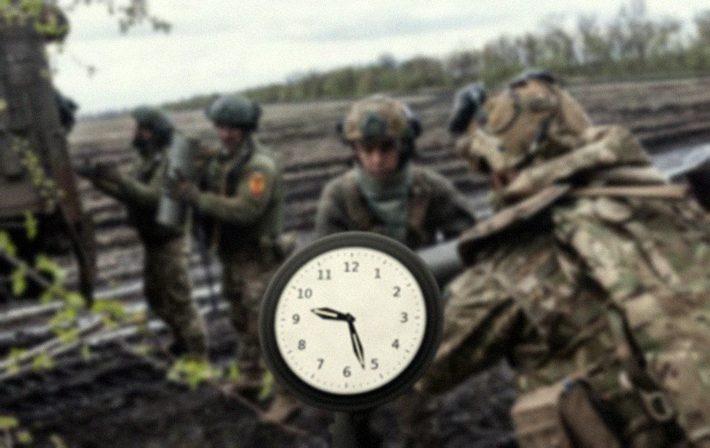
{"hour": 9, "minute": 27}
